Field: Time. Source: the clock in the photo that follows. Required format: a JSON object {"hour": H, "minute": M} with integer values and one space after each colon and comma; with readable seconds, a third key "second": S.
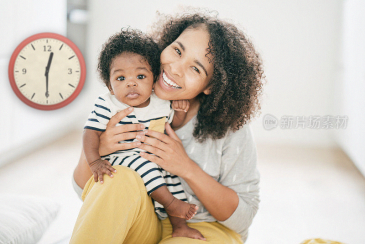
{"hour": 12, "minute": 30}
